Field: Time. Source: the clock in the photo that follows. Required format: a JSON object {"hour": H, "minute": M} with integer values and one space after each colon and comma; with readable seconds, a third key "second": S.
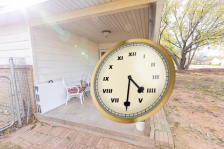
{"hour": 4, "minute": 30}
